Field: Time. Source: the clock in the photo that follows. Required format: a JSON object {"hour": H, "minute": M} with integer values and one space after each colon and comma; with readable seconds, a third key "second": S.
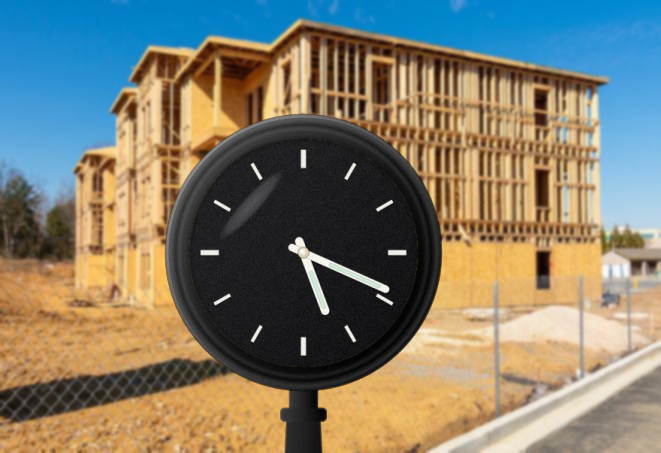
{"hour": 5, "minute": 19}
